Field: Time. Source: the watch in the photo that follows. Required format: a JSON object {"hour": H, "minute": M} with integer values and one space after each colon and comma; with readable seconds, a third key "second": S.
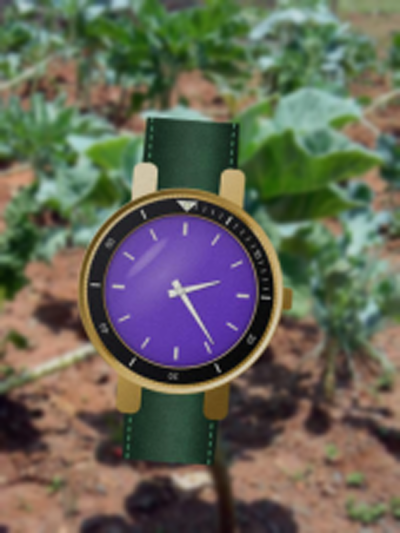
{"hour": 2, "minute": 24}
